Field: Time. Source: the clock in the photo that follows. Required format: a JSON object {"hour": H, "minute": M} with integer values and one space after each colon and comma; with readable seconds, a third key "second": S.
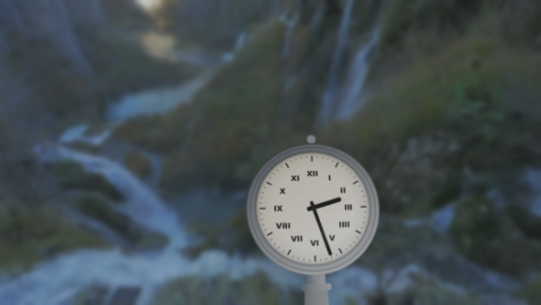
{"hour": 2, "minute": 27}
